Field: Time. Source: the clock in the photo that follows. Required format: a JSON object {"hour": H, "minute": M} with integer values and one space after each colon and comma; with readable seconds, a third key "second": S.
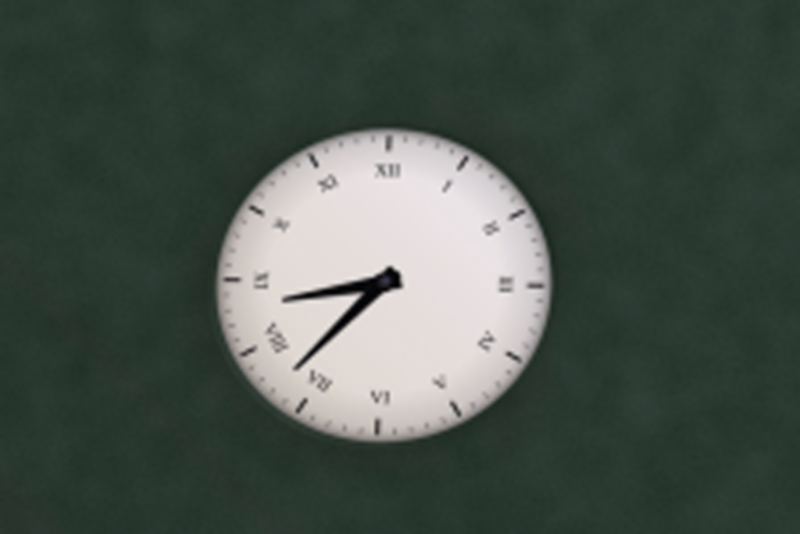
{"hour": 8, "minute": 37}
